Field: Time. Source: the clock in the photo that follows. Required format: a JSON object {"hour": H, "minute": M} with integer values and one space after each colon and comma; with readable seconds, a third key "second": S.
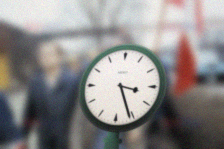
{"hour": 3, "minute": 26}
